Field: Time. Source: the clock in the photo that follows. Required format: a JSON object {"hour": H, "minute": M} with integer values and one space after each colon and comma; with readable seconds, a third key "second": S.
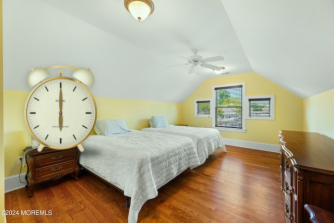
{"hour": 6, "minute": 0}
